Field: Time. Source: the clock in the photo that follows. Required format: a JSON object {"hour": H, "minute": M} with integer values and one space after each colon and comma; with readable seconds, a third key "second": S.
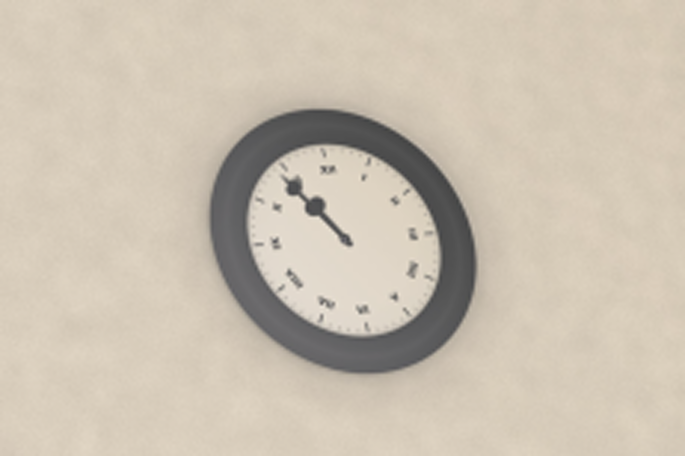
{"hour": 10, "minute": 54}
